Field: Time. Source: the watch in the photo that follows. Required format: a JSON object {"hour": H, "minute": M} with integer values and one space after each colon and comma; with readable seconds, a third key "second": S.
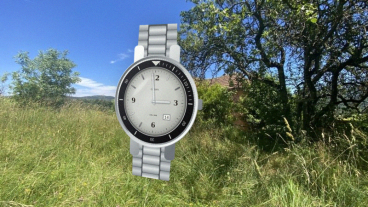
{"hour": 2, "minute": 59}
